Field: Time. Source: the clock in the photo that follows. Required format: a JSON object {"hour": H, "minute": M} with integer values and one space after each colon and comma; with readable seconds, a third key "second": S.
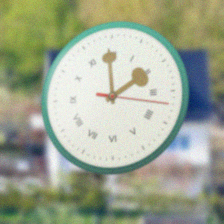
{"hour": 1, "minute": 59, "second": 17}
